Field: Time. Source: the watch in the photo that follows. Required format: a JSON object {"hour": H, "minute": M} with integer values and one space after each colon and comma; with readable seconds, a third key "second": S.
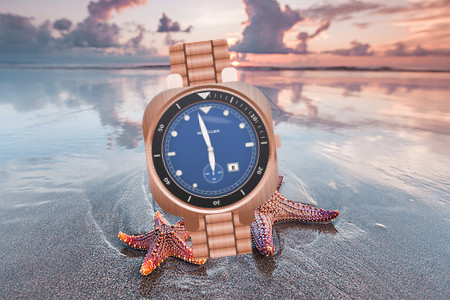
{"hour": 5, "minute": 58}
